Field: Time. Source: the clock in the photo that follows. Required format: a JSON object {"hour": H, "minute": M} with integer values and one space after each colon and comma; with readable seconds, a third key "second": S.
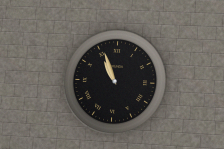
{"hour": 10, "minute": 56}
